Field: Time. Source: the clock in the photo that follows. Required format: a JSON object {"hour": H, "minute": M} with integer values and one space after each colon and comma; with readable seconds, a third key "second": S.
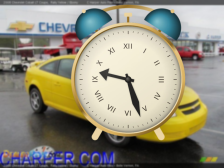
{"hour": 9, "minute": 27}
